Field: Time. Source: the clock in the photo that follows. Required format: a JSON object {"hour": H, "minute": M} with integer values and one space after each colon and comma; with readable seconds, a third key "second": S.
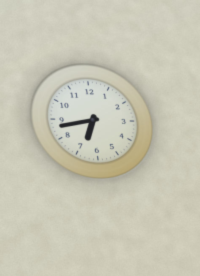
{"hour": 6, "minute": 43}
